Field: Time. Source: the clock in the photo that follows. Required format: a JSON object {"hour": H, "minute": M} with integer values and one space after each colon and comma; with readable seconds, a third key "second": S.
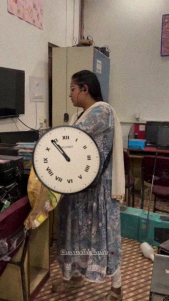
{"hour": 10, "minute": 54}
